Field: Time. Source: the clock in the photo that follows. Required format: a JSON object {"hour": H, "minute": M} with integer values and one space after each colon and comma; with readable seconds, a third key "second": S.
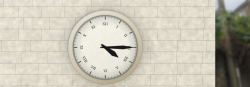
{"hour": 4, "minute": 15}
